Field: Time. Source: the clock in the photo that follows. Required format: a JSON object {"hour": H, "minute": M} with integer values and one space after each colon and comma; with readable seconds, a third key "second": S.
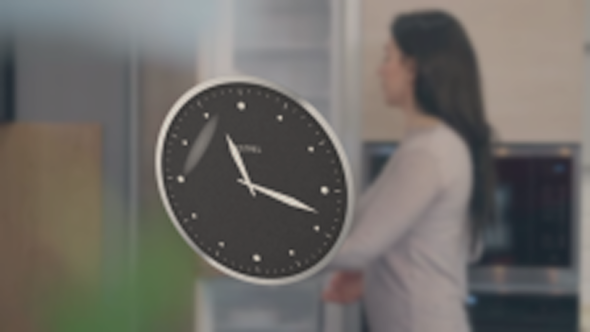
{"hour": 11, "minute": 18}
